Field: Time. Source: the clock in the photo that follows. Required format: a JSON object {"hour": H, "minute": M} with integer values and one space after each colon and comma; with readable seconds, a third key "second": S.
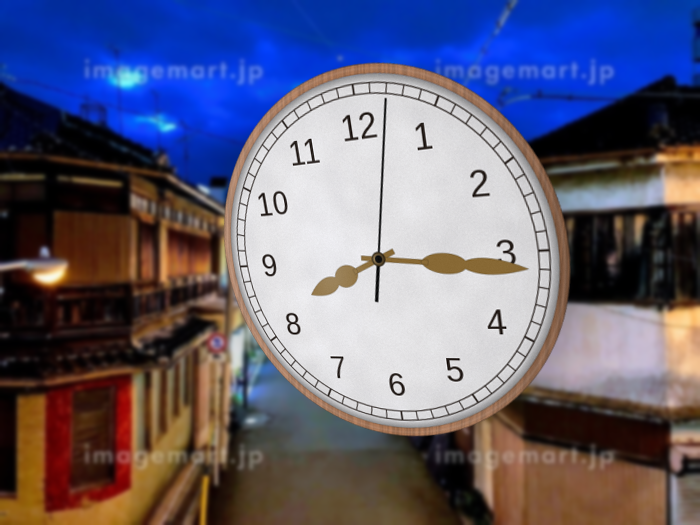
{"hour": 8, "minute": 16, "second": 2}
